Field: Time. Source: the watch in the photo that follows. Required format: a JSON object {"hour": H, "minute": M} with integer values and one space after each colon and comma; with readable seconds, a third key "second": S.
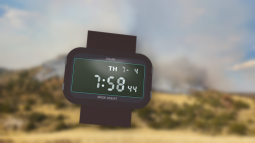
{"hour": 7, "minute": 58, "second": 44}
